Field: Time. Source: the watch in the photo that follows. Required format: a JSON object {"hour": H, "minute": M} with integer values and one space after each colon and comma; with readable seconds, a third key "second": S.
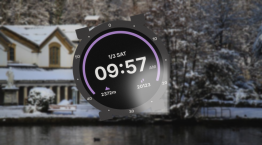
{"hour": 9, "minute": 57}
